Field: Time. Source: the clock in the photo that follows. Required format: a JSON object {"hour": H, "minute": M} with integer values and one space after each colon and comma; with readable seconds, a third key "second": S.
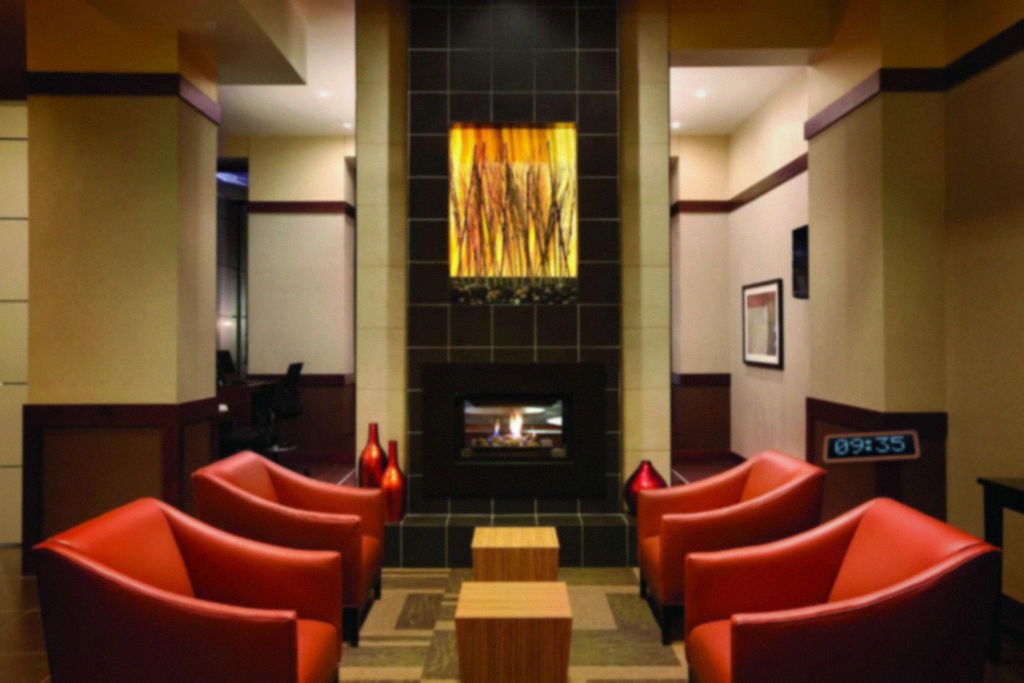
{"hour": 9, "minute": 35}
